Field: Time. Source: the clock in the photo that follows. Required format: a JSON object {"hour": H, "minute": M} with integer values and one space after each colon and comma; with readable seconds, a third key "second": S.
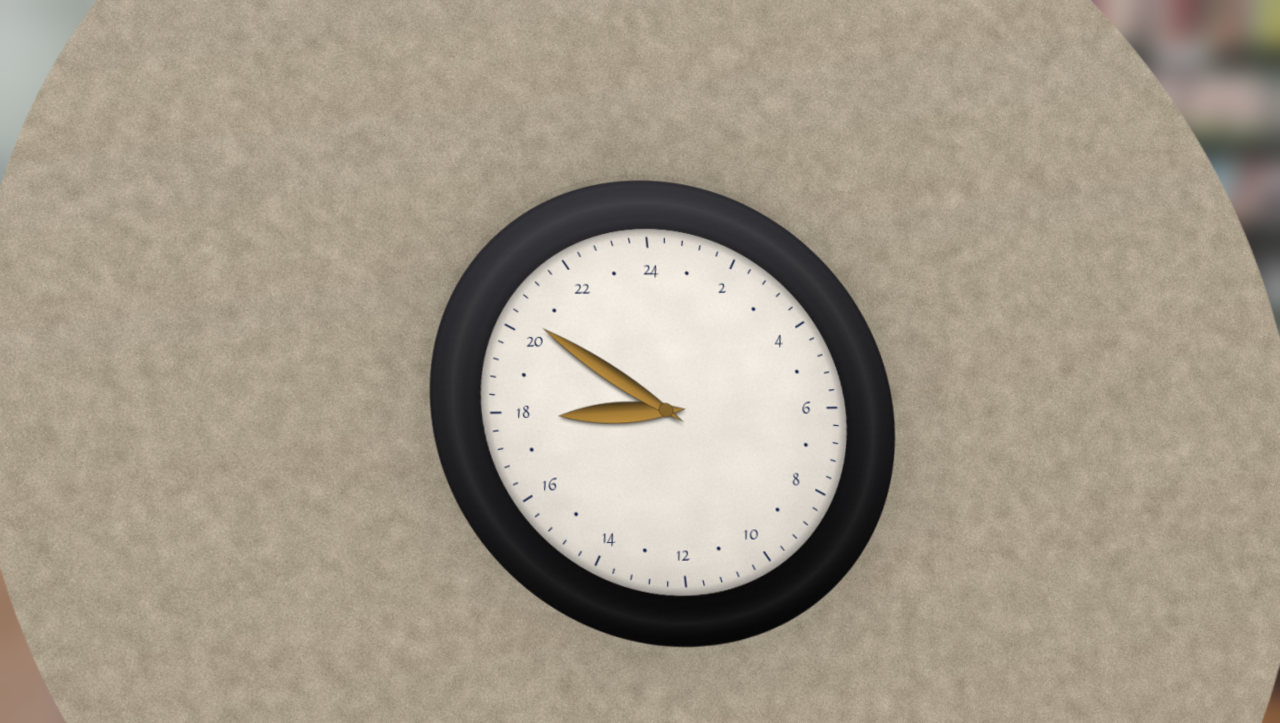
{"hour": 17, "minute": 51}
